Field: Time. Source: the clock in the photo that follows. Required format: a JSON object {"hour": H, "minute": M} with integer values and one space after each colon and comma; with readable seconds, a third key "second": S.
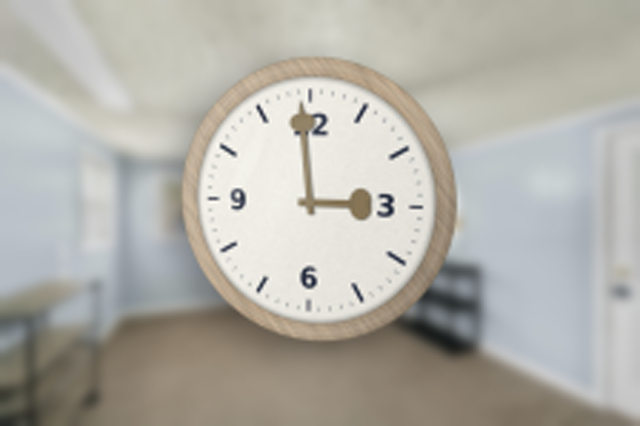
{"hour": 2, "minute": 59}
